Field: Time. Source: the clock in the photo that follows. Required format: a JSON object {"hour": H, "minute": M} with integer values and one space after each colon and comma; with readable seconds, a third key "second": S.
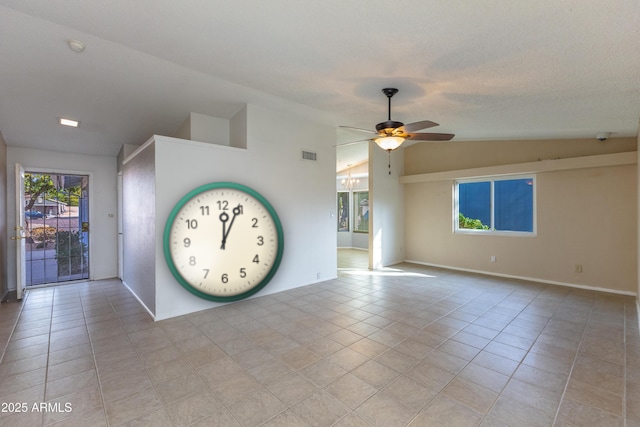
{"hour": 12, "minute": 4}
